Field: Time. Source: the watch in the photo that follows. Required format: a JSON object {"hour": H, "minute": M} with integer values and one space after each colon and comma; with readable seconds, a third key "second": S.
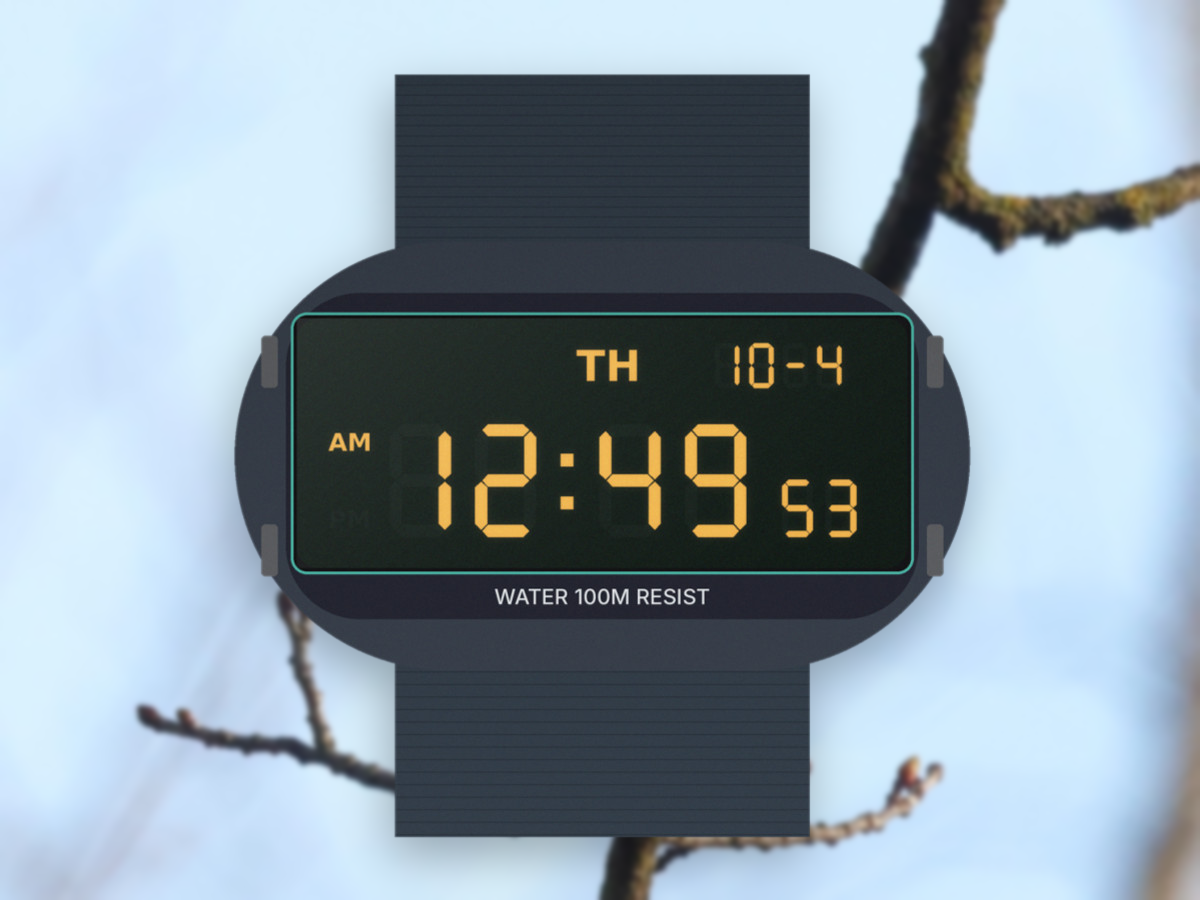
{"hour": 12, "minute": 49, "second": 53}
